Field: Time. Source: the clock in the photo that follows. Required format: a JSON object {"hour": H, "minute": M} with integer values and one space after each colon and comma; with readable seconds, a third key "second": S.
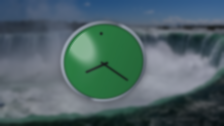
{"hour": 8, "minute": 22}
